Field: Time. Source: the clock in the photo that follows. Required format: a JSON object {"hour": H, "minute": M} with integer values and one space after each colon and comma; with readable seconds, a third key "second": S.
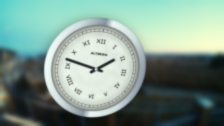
{"hour": 1, "minute": 47}
